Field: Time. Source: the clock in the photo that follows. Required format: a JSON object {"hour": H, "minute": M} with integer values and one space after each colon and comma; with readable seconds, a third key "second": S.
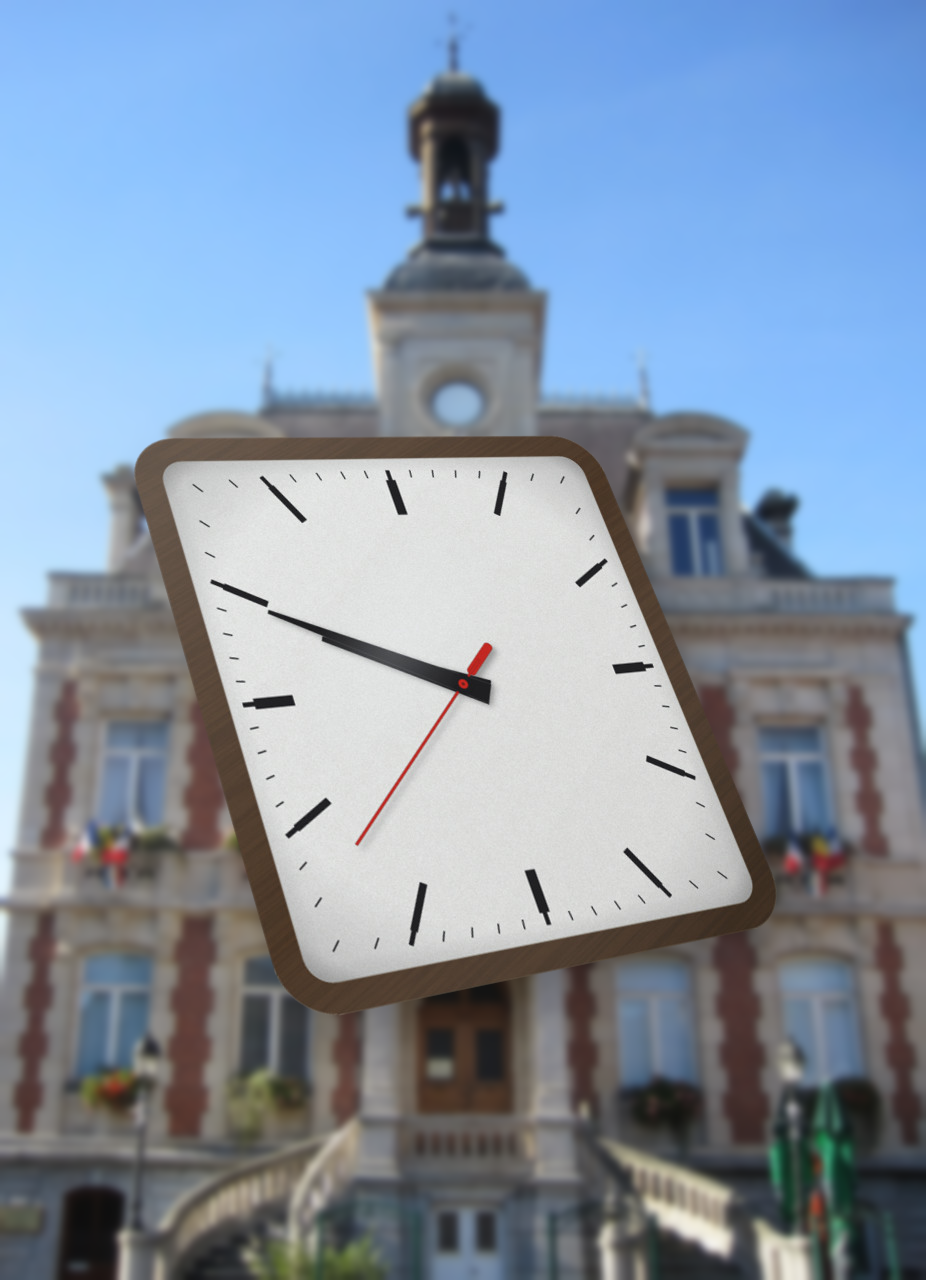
{"hour": 9, "minute": 49, "second": 38}
